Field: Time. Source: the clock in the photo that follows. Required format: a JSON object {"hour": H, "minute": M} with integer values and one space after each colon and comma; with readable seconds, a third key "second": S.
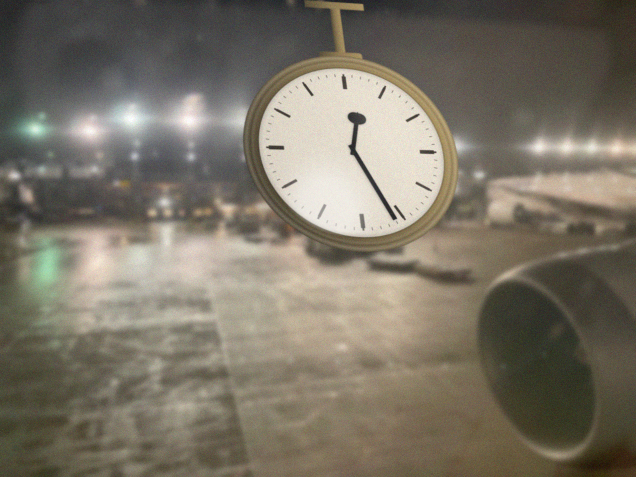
{"hour": 12, "minute": 26}
